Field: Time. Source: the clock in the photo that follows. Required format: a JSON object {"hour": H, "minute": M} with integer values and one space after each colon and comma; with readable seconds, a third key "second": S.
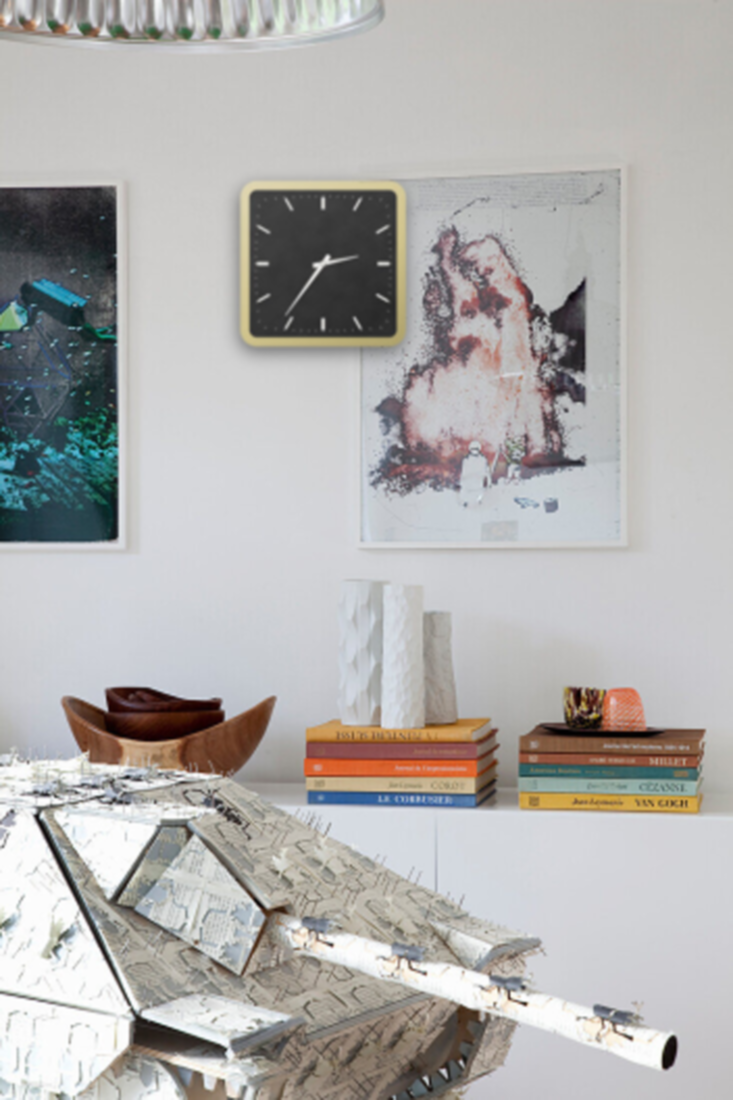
{"hour": 2, "minute": 36}
